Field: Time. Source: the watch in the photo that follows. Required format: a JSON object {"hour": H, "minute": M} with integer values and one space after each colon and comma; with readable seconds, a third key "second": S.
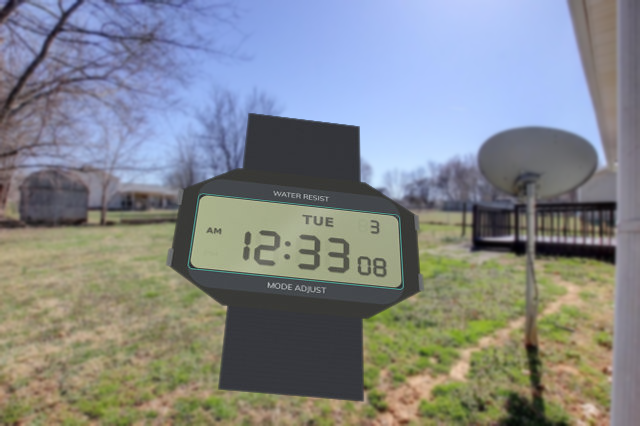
{"hour": 12, "minute": 33, "second": 8}
